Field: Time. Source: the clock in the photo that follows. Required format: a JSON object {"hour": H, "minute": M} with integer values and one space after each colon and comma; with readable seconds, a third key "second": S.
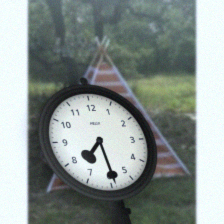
{"hour": 7, "minute": 29}
